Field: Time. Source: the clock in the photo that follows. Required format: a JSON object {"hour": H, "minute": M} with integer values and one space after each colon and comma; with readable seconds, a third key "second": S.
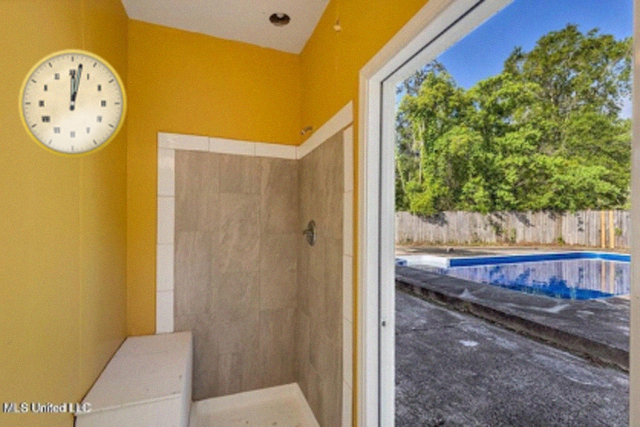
{"hour": 12, "minute": 2}
